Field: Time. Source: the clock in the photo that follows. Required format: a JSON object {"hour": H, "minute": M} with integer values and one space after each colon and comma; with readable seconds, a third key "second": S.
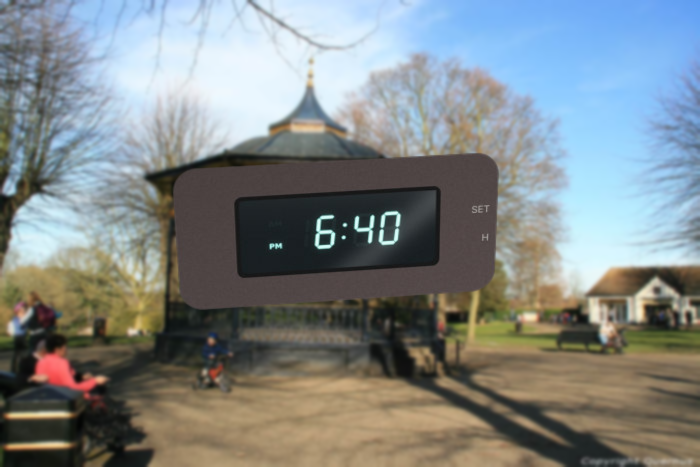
{"hour": 6, "minute": 40}
